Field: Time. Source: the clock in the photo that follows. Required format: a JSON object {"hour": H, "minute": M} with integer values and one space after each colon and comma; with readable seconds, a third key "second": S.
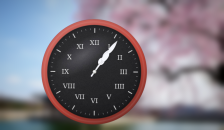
{"hour": 1, "minute": 6}
